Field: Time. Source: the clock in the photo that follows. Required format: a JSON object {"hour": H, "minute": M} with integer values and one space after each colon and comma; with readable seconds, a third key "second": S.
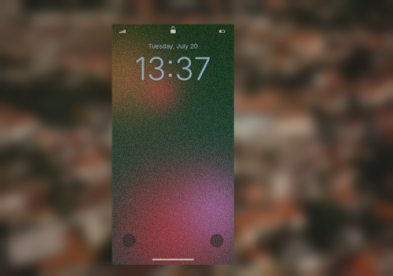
{"hour": 13, "minute": 37}
